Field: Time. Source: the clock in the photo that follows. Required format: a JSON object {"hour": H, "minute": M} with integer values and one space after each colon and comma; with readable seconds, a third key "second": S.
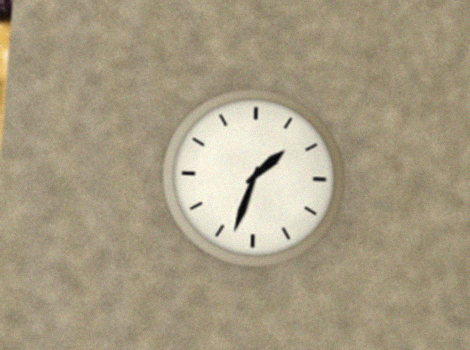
{"hour": 1, "minute": 33}
